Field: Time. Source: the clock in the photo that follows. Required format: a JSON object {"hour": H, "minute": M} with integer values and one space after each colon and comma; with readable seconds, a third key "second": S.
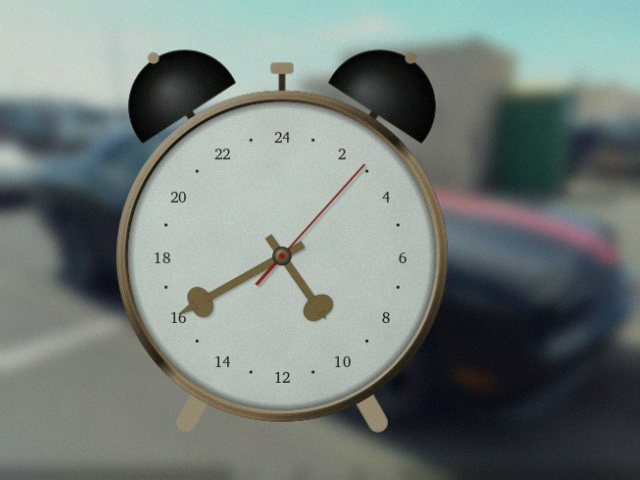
{"hour": 9, "minute": 40, "second": 7}
